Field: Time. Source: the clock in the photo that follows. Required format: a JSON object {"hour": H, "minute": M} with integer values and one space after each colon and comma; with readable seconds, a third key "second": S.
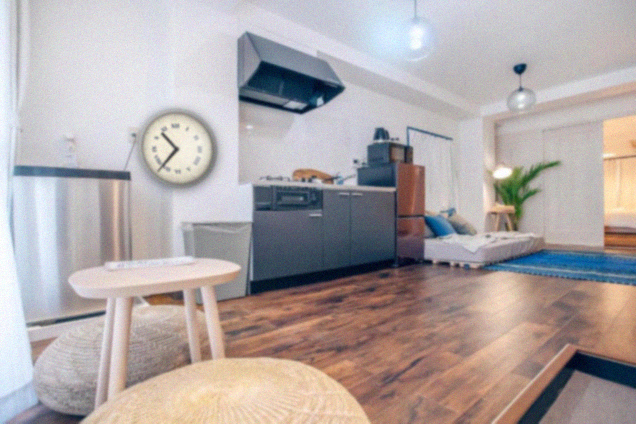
{"hour": 10, "minute": 37}
